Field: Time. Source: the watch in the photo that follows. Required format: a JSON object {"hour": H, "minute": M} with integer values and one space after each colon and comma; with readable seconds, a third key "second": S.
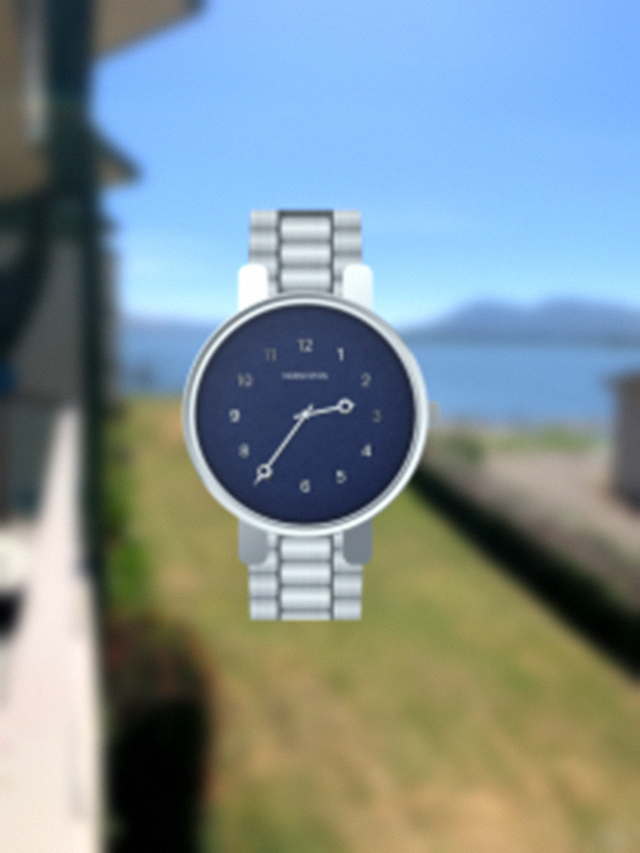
{"hour": 2, "minute": 36}
